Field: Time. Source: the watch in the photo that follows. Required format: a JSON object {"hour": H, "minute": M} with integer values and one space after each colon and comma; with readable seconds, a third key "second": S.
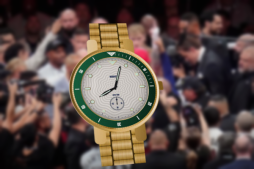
{"hour": 8, "minute": 3}
